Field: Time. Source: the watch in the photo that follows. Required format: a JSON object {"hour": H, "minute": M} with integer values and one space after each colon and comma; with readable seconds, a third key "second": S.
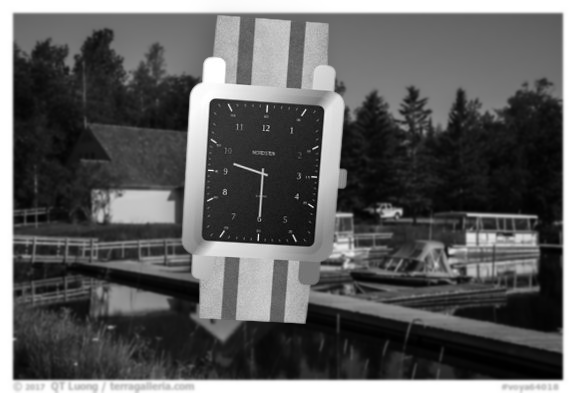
{"hour": 9, "minute": 30}
